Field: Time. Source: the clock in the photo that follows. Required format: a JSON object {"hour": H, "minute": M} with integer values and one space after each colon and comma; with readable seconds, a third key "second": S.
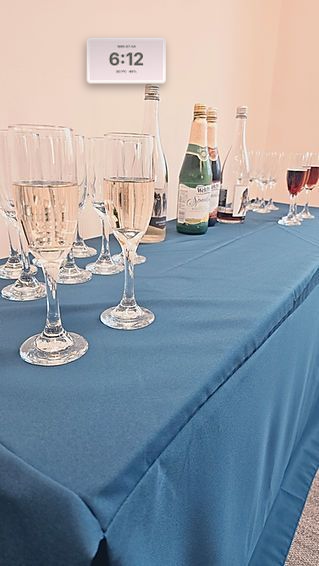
{"hour": 6, "minute": 12}
